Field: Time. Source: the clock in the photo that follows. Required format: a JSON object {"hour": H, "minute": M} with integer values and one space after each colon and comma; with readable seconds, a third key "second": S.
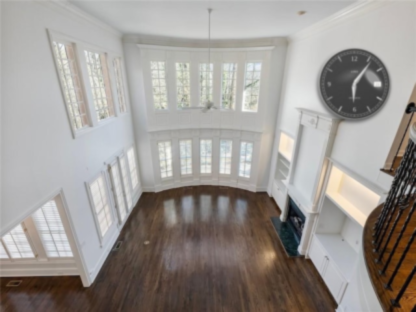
{"hour": 6, "minute": 6}
